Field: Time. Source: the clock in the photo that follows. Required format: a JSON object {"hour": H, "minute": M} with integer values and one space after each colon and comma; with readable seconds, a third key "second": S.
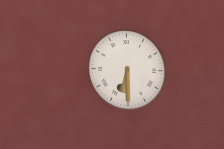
{"hour": 6, "minute": 30}
